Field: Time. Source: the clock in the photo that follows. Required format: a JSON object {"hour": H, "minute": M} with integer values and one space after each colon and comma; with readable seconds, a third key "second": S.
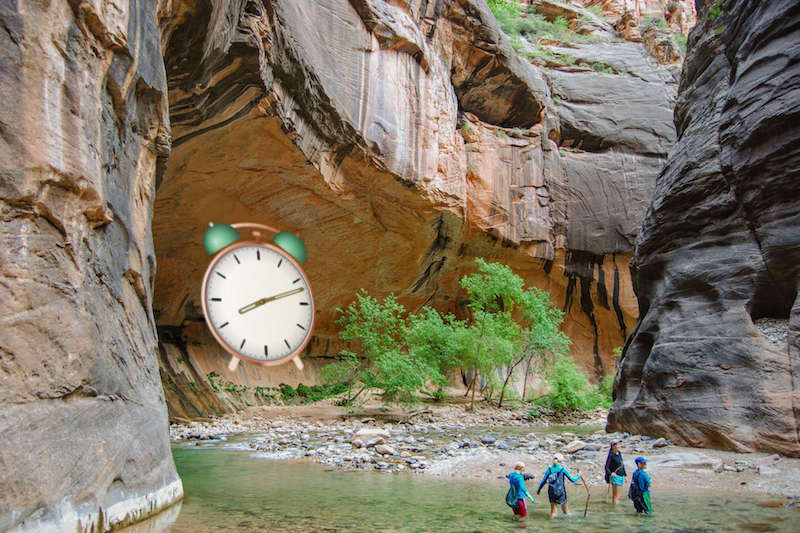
{"hour": 8, "minute": 12}
